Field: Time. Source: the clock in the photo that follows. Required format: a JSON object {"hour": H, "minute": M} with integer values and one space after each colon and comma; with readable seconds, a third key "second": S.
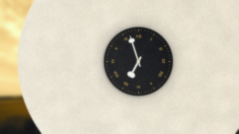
{"hour": 6, "minute": 57}
